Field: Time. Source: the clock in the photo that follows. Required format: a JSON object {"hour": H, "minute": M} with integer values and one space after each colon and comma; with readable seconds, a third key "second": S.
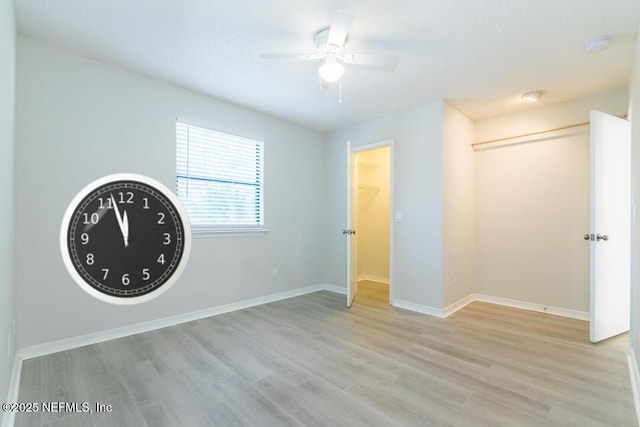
{"hour": 11, "minute": 57}
